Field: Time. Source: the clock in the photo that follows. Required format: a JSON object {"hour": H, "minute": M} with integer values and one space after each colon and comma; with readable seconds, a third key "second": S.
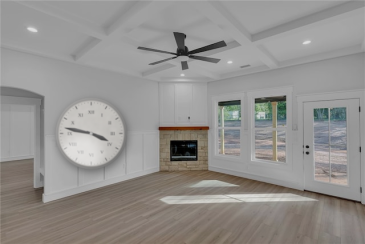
{"hour": 3, "minute": 47}
